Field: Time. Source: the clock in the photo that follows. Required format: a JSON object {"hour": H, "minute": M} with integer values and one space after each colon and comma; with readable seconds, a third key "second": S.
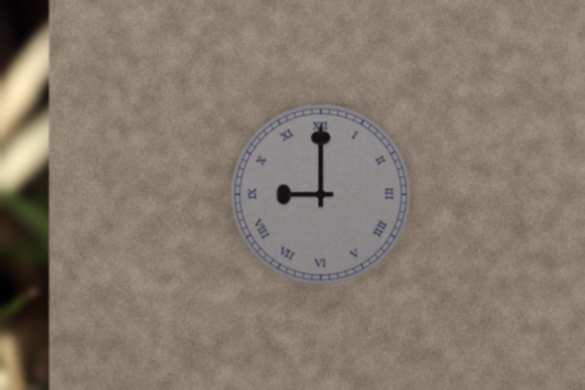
{"hour": 9, "minute": 0}
